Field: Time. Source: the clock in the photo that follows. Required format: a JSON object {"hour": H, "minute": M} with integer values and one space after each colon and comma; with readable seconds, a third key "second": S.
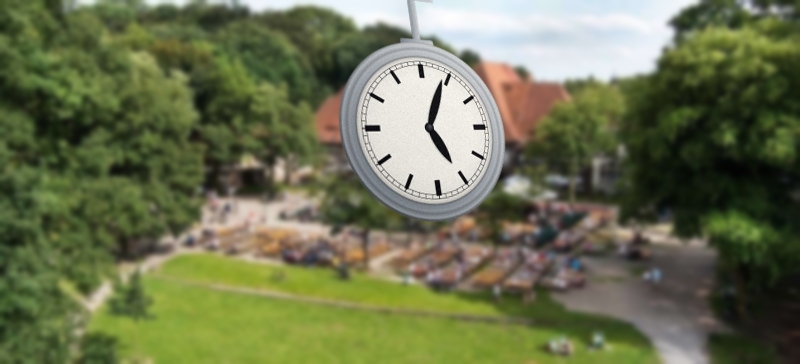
{"hour": 5, "minute": 4}
